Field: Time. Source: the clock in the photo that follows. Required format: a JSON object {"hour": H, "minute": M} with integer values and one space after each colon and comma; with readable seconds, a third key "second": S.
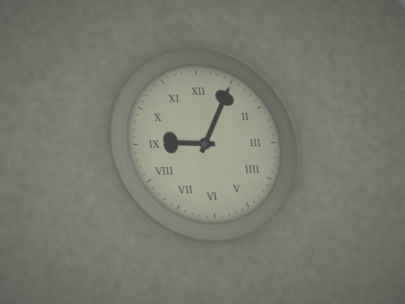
{"hour": 9, "minute": 5}
